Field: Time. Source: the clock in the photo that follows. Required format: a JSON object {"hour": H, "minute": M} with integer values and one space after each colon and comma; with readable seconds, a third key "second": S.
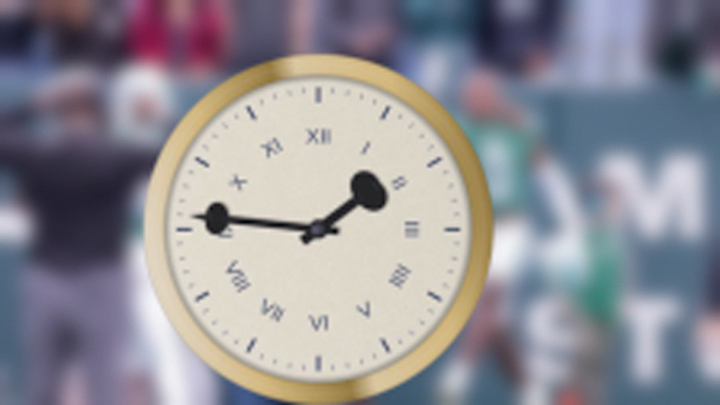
{"hour": 1, "minute": 46}
